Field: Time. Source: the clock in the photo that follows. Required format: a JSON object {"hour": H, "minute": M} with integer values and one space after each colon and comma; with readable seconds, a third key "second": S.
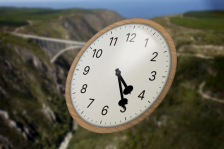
{"hour": 4, "minute": 25}
